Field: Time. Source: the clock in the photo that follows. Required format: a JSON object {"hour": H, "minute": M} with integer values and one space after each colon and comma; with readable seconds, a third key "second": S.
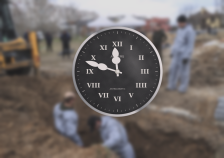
{"hour": 11, "minute": 48}
